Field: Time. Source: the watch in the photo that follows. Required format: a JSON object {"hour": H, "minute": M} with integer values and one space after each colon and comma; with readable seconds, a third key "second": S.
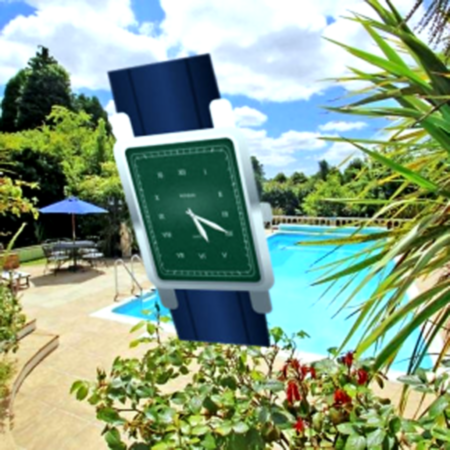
{"hour": 5, "minute": 20}
